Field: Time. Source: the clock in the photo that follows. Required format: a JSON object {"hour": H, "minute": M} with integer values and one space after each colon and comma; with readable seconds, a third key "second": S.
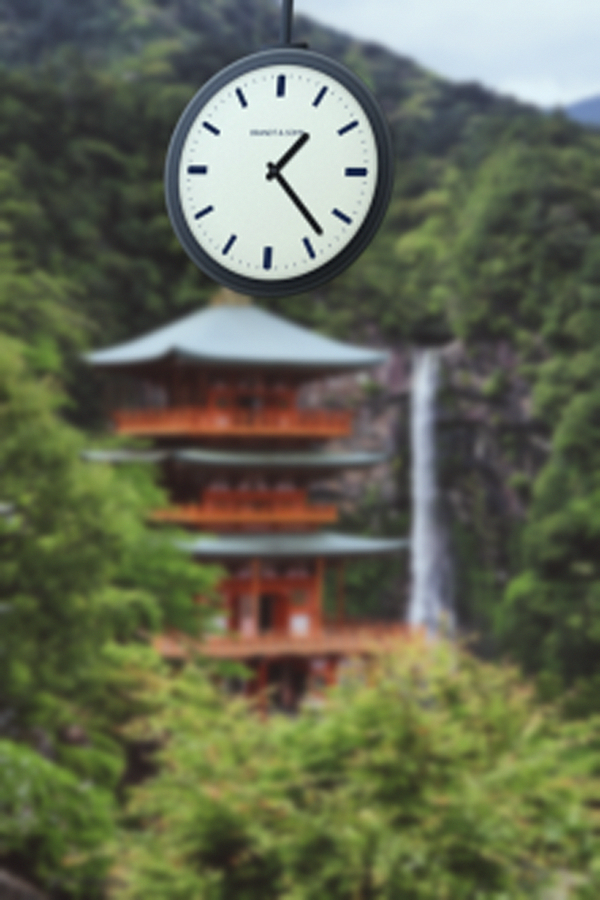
{"hour": 1, "minute": 23}
